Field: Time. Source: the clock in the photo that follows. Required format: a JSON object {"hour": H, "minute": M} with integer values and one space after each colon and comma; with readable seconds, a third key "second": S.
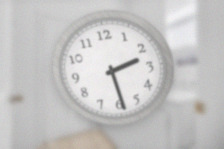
{"hour": 2, "minute": 29}
